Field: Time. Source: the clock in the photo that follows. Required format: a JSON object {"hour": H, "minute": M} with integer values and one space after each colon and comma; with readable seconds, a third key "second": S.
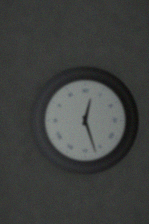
{"hour": 12, "minute": 27}
